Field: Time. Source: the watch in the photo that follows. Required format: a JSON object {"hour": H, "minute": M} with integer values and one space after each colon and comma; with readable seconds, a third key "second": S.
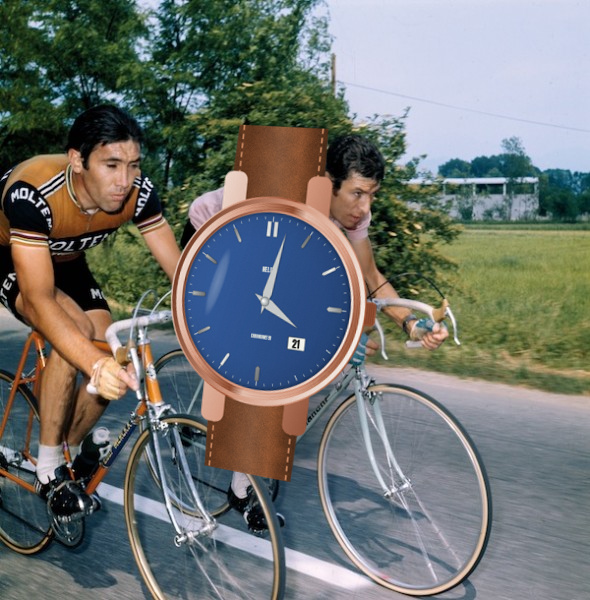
{"hour": 4, "minute": 2}
